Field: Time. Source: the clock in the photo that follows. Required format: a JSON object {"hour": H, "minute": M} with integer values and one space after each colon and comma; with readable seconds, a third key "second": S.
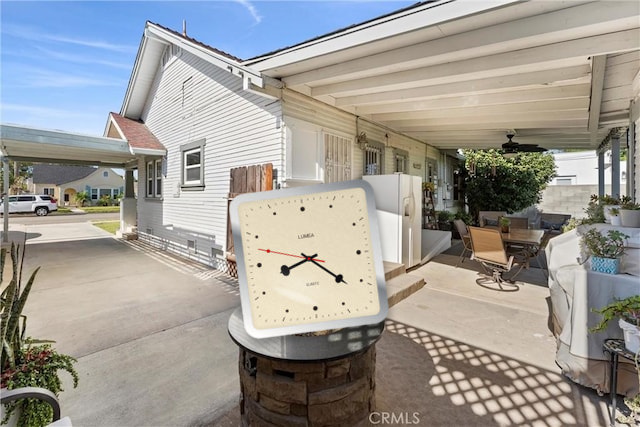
{"hour": 8, "minute": 21, "second": 48}
